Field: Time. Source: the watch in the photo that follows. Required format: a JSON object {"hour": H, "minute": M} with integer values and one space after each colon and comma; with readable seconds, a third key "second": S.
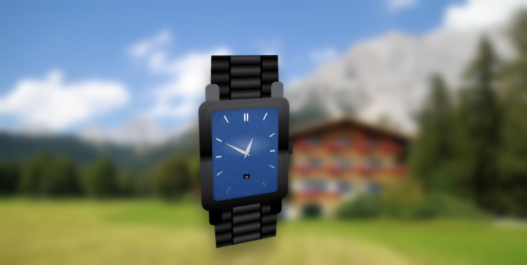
{"hour": 12, "minute": 50}
